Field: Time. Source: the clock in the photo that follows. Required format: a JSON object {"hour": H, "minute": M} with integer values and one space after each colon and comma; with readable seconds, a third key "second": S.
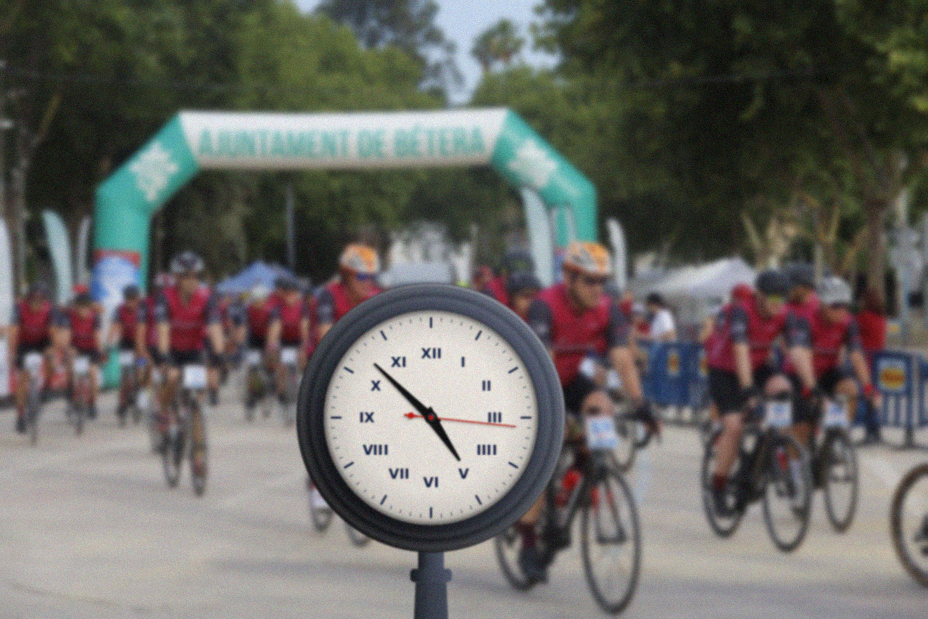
{"hour": 4, "minute": 52, "second": 16}
